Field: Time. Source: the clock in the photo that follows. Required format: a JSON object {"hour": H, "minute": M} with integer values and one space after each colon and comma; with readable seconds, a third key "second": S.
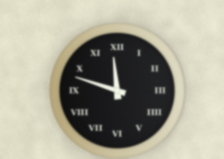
{"hour": 11, "minute": 48}
